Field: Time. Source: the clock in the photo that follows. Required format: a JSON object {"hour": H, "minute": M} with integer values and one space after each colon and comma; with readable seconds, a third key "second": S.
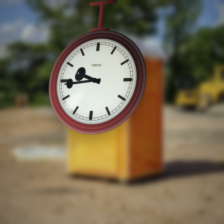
{"hour": 9, "minute": 44}
